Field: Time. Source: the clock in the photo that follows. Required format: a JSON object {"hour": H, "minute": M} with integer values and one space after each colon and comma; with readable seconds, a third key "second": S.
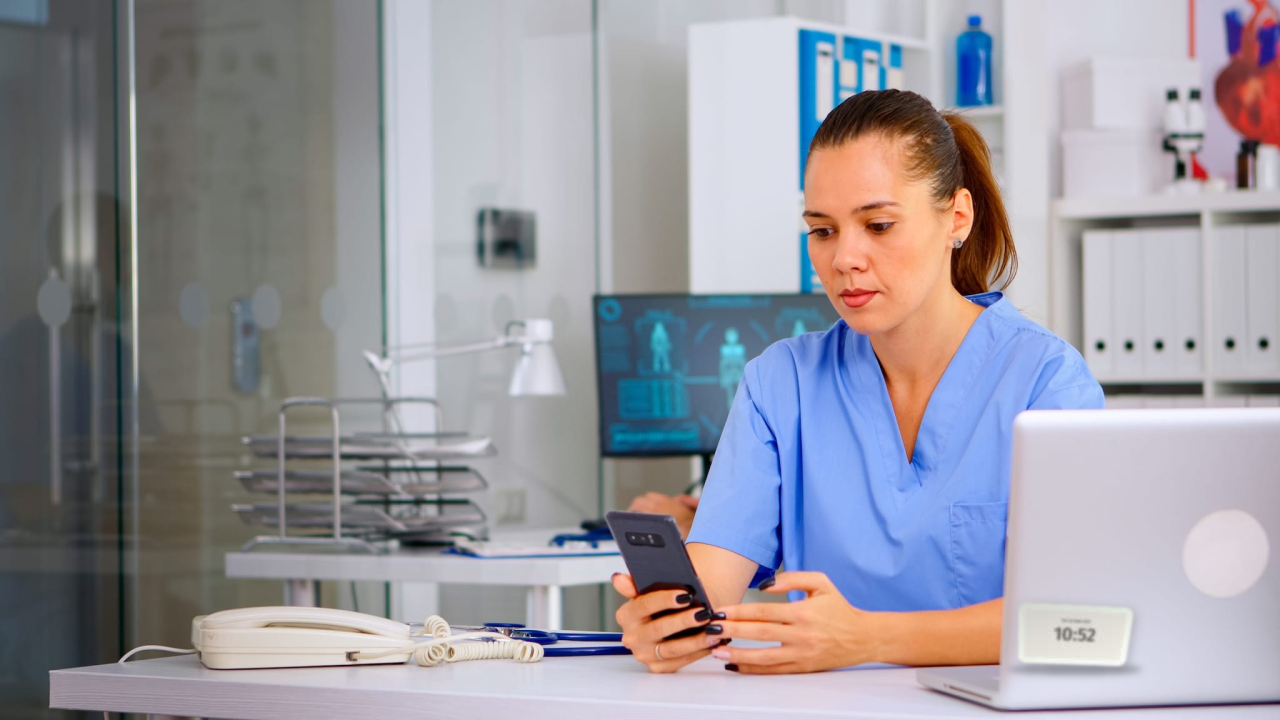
{"hour": 10, "minute": 52}
